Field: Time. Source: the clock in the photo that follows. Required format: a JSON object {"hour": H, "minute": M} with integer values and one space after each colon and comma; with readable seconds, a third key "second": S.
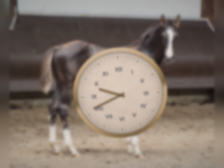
{"hour": 9, "minute": 41}
